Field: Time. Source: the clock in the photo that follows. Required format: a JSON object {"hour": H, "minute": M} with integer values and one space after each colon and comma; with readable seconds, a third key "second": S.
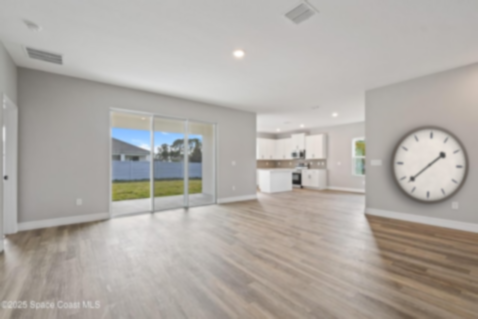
{"hour": 1, "minute": 38}
